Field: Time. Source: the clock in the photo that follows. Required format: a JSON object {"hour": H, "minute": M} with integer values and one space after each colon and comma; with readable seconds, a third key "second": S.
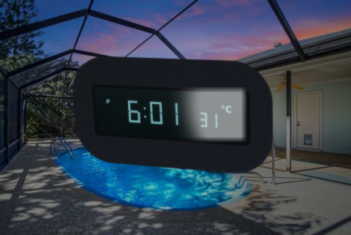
{"hour": 6, "minute": 1}
